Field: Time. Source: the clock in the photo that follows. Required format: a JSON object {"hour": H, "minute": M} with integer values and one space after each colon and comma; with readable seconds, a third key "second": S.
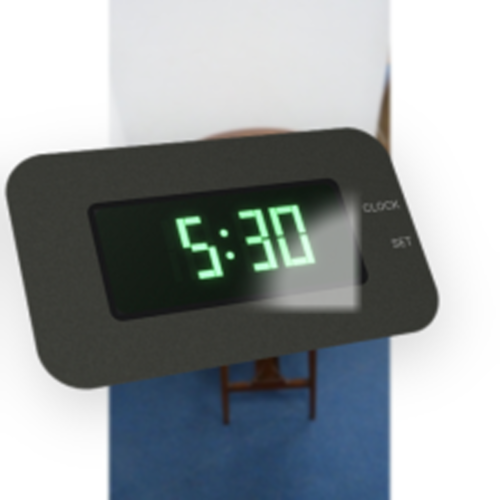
{"hour": 5, "minute": 30}
